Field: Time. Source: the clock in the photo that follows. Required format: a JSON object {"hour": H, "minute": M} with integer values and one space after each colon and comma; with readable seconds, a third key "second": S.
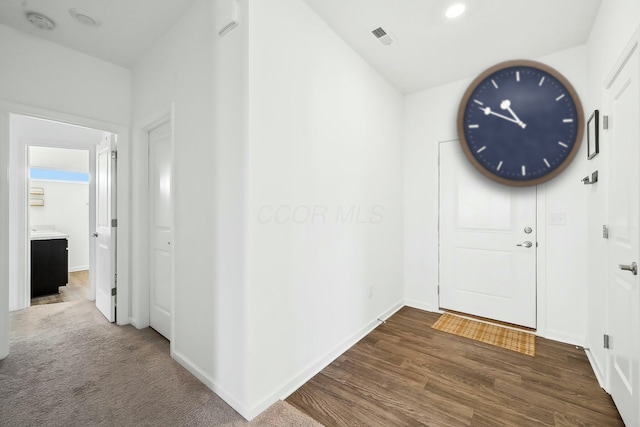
{"hour": 10, "minute": 49}
